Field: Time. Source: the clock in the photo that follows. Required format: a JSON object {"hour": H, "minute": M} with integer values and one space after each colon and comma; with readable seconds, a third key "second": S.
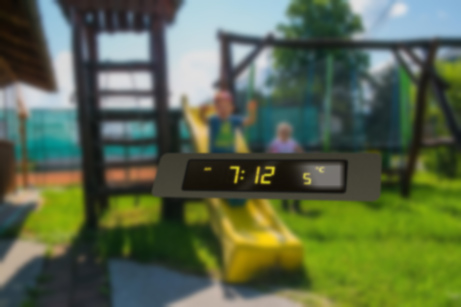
{"hour": 7, "minute": 12}
